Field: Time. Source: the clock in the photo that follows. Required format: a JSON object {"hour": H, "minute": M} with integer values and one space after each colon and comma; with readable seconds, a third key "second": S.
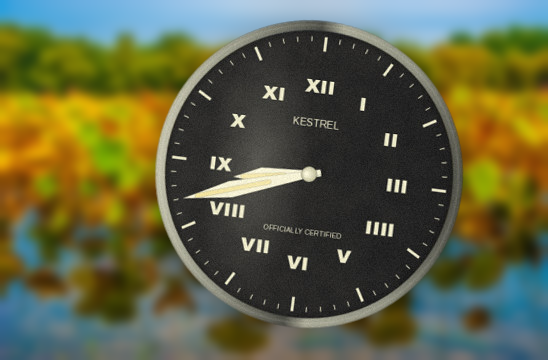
{"hour": 8, "minute": 42}
